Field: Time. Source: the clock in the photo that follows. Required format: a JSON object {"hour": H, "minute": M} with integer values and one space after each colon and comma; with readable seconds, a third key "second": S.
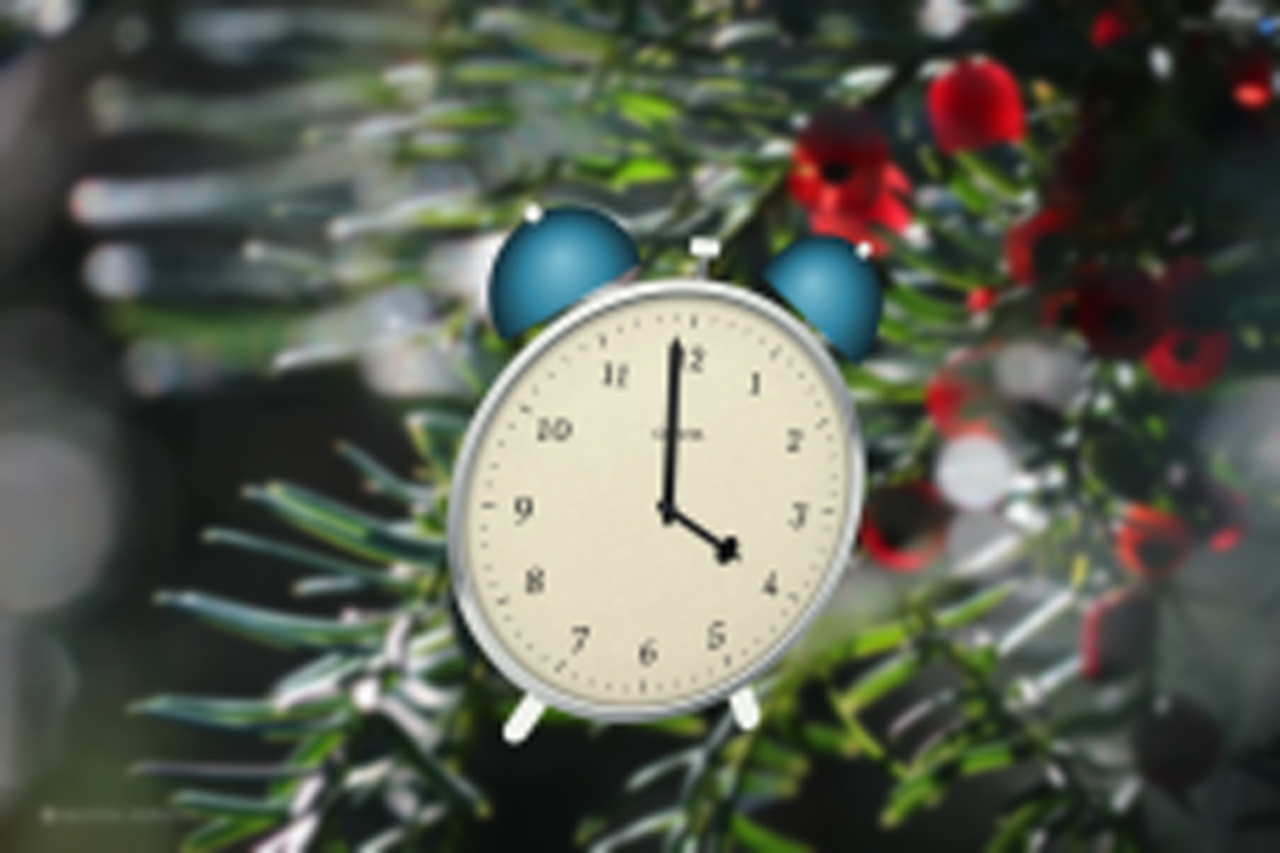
{"hour": 3, "minute": 59}
